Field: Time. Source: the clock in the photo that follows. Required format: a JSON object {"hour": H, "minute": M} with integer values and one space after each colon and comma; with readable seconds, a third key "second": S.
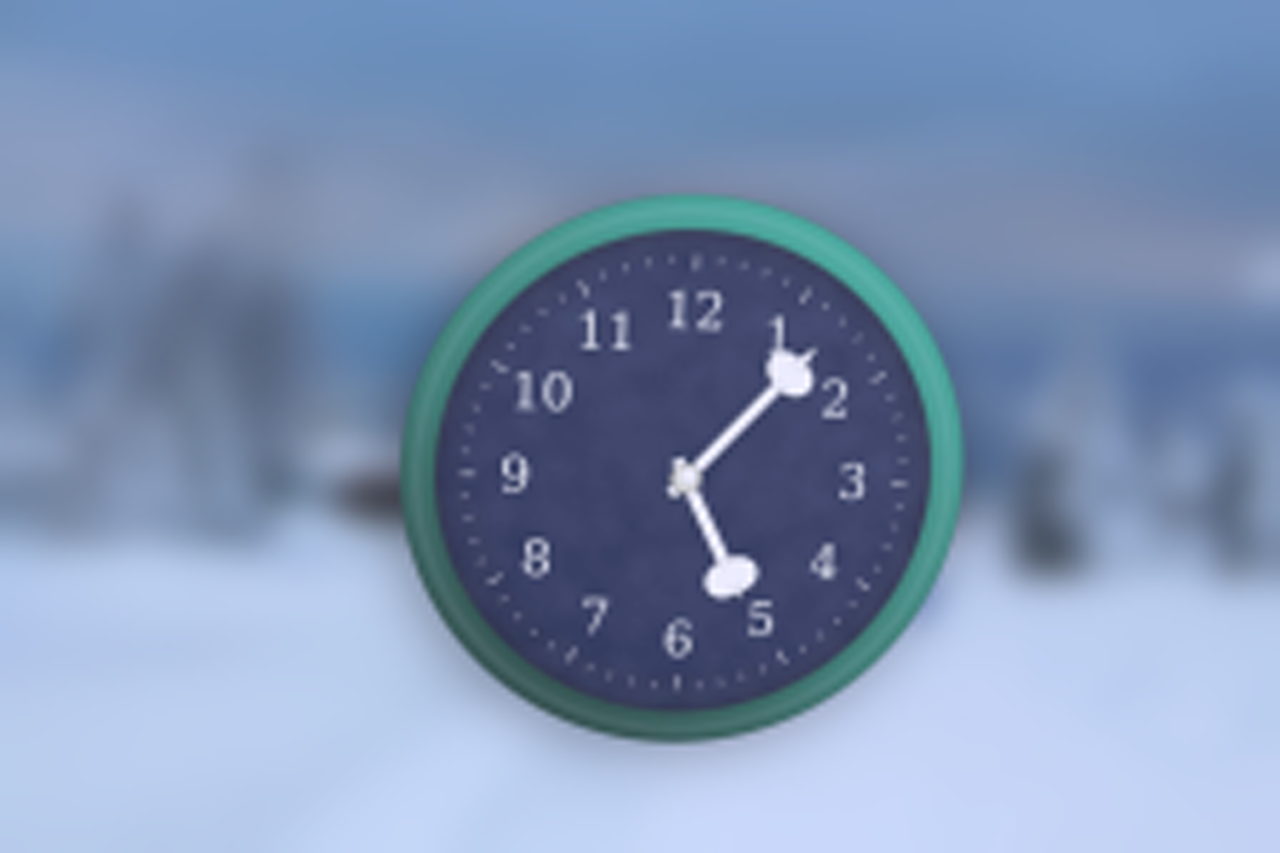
{"hour": 5, "minute": 7}
